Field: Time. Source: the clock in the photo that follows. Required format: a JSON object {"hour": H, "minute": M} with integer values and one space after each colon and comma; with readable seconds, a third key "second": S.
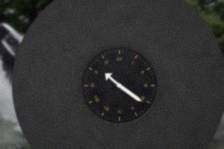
{"hour": 10, "minute": 21}
